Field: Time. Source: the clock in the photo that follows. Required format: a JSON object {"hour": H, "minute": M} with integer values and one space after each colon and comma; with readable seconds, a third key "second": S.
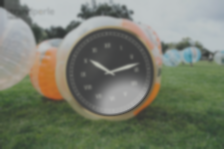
{"hour": 10, "minute": 13}
